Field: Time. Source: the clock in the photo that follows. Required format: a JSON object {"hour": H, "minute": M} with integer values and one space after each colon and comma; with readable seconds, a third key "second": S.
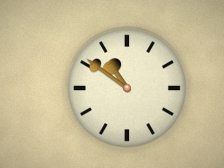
{"hour": 10, "minute": 51}
